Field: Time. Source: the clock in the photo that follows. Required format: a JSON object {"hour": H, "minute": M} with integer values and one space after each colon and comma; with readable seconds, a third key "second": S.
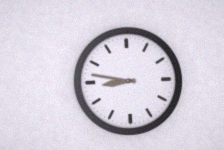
{"hour": 8, "minute": 47}
